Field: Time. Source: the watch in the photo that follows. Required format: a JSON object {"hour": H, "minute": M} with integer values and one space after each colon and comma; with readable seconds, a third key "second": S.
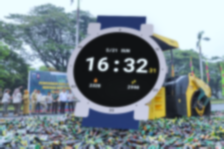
{"hour": 16, "minute": 32}
